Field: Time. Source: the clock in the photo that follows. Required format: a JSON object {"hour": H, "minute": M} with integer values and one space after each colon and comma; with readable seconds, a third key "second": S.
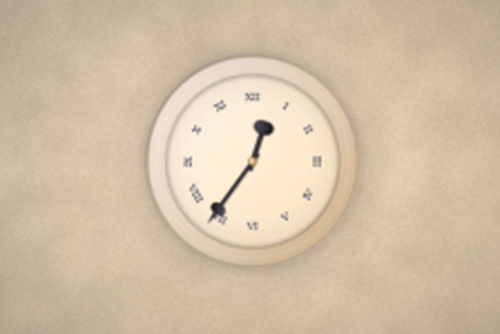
{"hour": 12, "minute": 36}
